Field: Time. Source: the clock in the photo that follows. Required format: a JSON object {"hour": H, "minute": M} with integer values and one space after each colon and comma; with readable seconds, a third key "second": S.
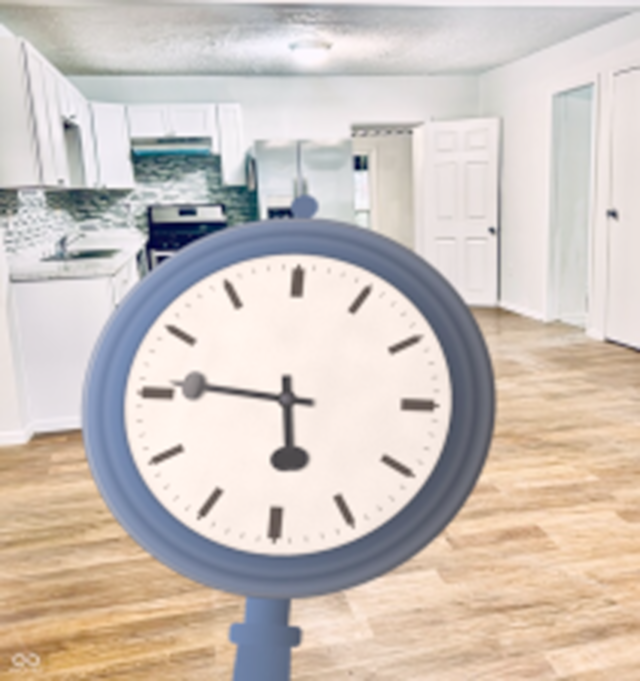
{"hour": 5, "minute": 46}
